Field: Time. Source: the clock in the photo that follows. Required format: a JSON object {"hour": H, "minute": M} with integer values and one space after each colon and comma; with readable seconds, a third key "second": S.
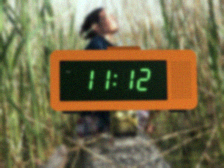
{"hour": 11, "minute": 12}
